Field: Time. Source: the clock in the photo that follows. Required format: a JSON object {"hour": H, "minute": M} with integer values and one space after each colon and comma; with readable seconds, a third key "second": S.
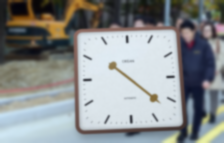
{"hour": 10, "minute": 22}
